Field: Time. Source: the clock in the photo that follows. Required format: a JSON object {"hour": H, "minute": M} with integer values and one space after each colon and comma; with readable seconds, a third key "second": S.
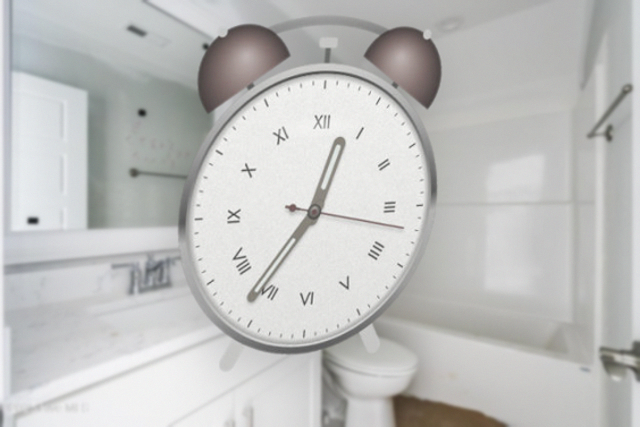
{"hour": 12, "minute": 36, "second": 17}
